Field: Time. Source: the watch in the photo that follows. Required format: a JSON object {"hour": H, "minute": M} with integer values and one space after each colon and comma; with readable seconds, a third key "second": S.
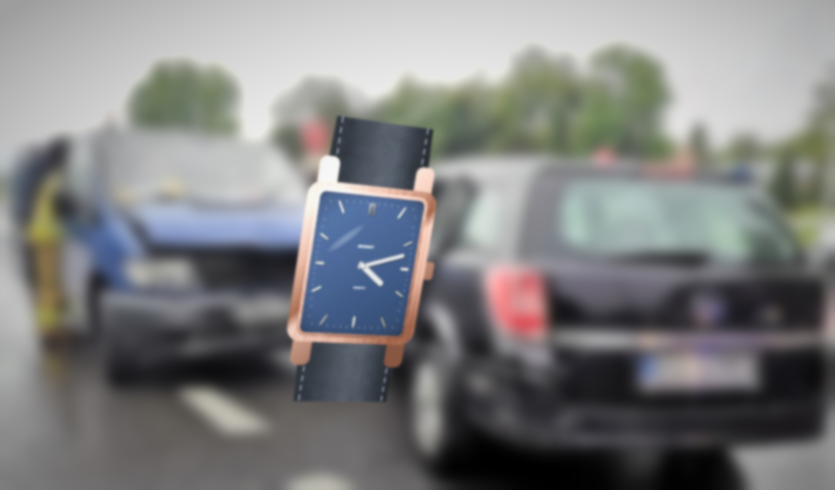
{"hour": 4, "minute": 12}
